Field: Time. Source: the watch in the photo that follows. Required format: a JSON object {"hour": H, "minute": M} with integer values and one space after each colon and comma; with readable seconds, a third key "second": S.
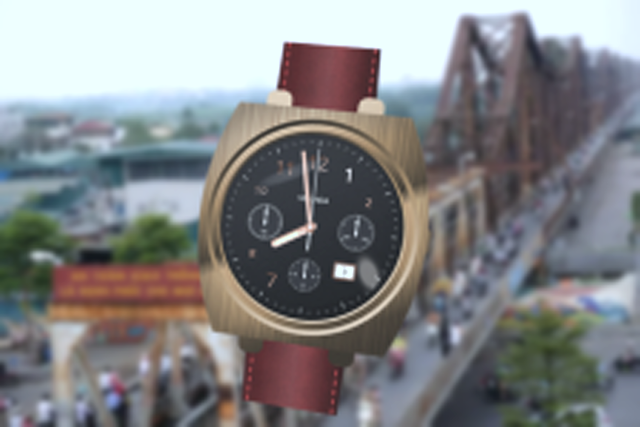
{"hour": 7, "minute": 58}
